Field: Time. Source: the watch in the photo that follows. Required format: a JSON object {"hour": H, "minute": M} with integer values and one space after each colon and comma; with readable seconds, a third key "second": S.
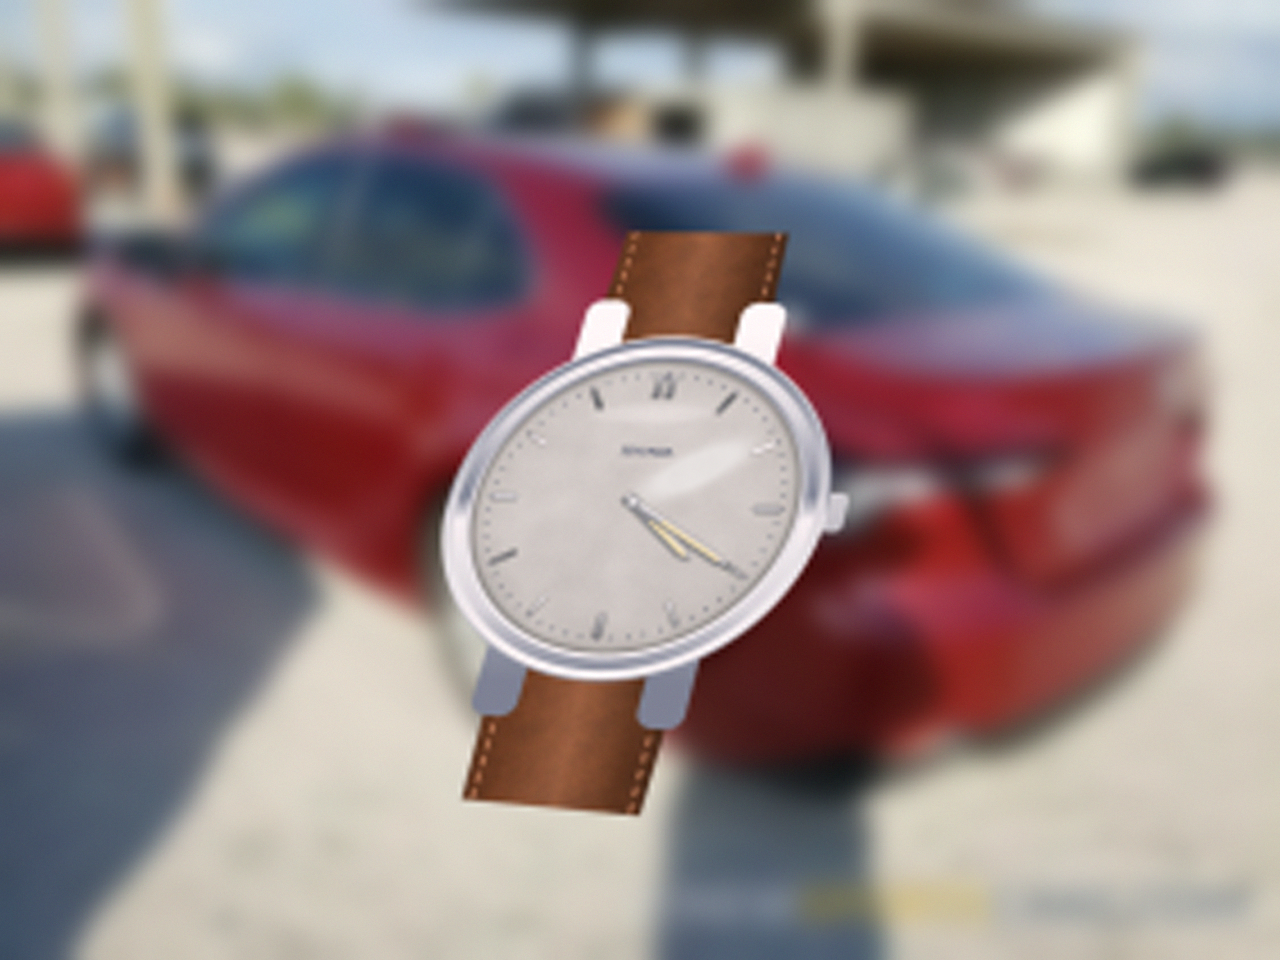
{"hour": 4, "minute": 20}
